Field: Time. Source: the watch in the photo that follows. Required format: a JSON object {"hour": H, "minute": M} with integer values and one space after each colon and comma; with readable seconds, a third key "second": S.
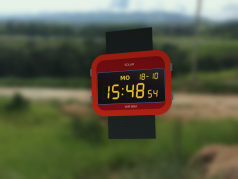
{"hour": 15, "minute": 48, "second": 54}
